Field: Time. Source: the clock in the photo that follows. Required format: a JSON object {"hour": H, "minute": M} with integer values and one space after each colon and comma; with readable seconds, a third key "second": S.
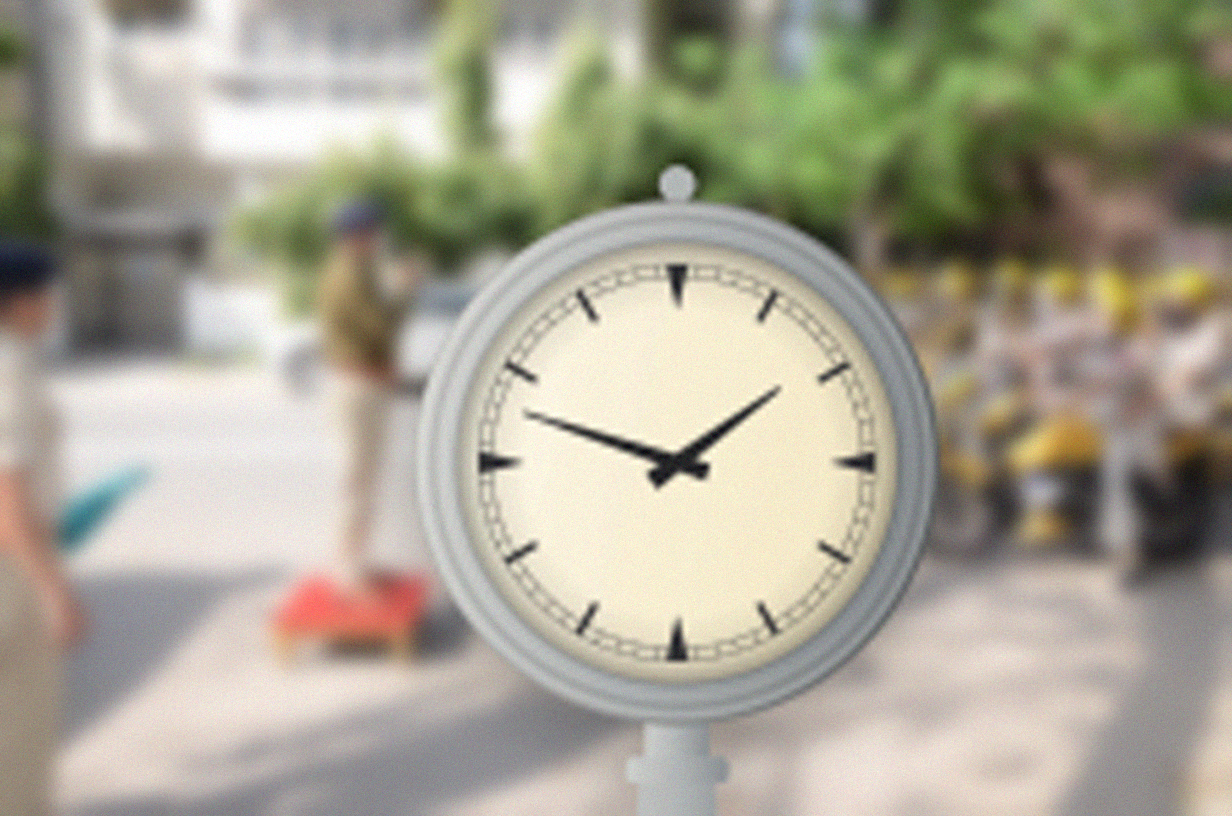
{"hour": 1, "minute": 48}
